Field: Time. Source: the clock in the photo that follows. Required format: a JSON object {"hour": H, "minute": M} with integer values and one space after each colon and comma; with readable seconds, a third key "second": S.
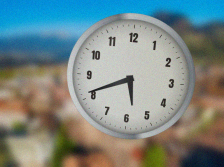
{"hour": 5, "minute": 41}
